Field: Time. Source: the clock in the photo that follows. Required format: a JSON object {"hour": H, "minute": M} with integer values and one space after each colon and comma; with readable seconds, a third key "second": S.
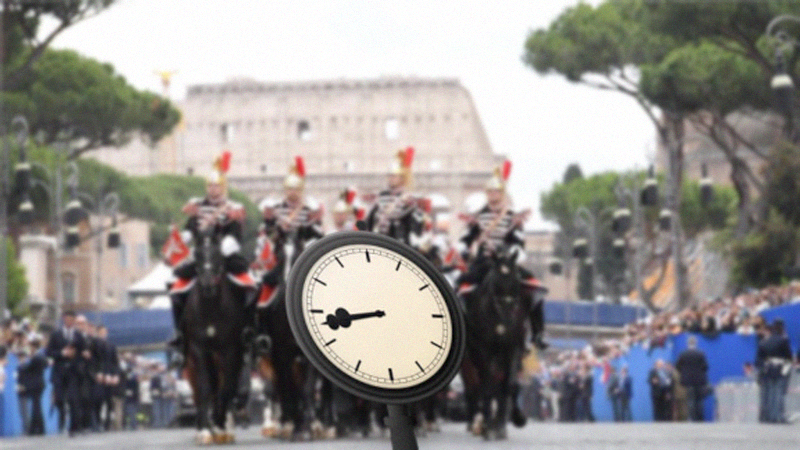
{"hour": 8, "minute": 43}
